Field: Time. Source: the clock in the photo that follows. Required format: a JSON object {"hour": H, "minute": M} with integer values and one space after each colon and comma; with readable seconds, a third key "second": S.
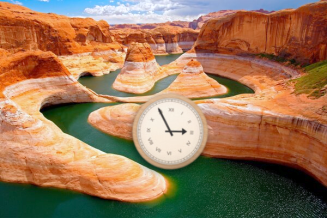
{"hour": 2, "minute": 55}
